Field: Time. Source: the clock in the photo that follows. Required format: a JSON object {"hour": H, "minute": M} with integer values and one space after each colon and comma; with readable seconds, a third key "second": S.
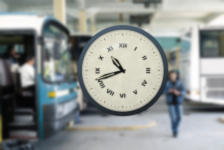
{"hour": 10, "minute": 42}
